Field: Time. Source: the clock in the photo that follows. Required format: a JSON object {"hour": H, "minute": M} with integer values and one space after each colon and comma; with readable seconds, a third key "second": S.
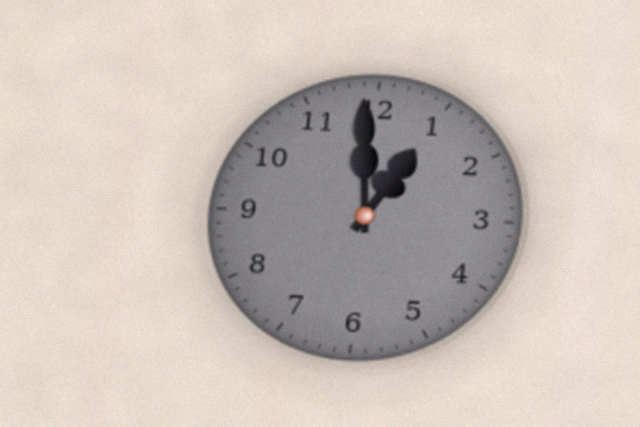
{"hour": 12, "minute": 59}
